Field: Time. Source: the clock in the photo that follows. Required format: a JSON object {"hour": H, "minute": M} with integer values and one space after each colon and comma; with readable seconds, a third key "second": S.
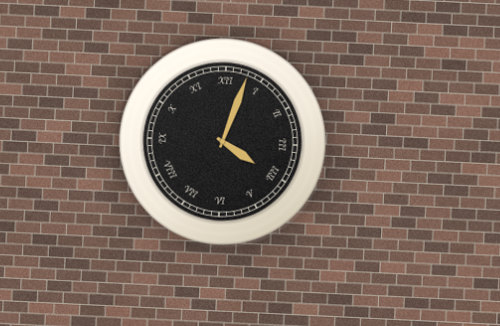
{"hour": 4, "minute": 3}
